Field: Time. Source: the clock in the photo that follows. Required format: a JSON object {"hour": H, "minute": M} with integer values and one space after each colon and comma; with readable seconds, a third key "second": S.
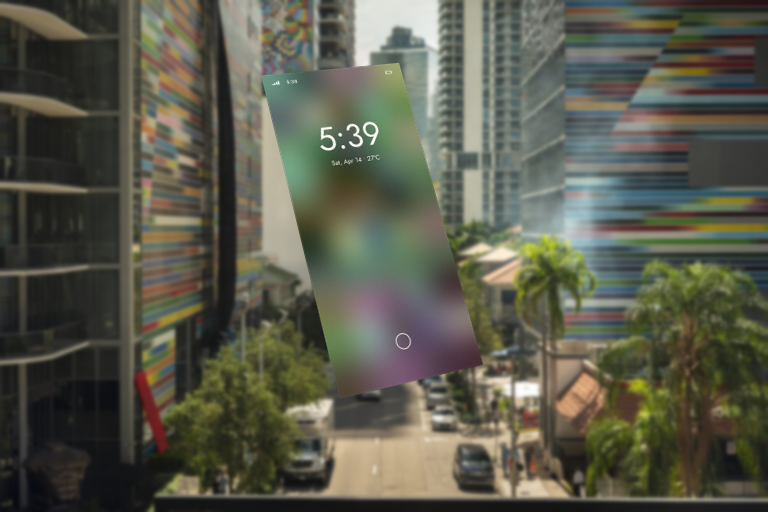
{"hour": 5, "minute": 39}
